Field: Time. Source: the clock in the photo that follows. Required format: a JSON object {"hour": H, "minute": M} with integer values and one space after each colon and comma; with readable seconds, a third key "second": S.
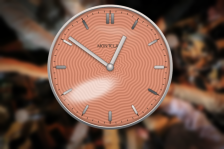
{"hour": 12, "minute": 51}
